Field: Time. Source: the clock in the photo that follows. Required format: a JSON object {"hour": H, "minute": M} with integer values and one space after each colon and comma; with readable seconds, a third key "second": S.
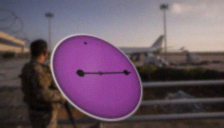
{"hour": 9, "minute": 16}
